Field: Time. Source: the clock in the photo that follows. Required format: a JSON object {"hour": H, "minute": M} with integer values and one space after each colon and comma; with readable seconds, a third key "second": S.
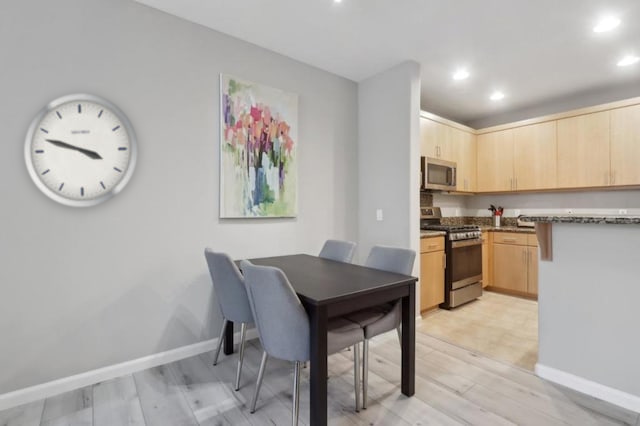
{"hour": 3, "minute": 48}
